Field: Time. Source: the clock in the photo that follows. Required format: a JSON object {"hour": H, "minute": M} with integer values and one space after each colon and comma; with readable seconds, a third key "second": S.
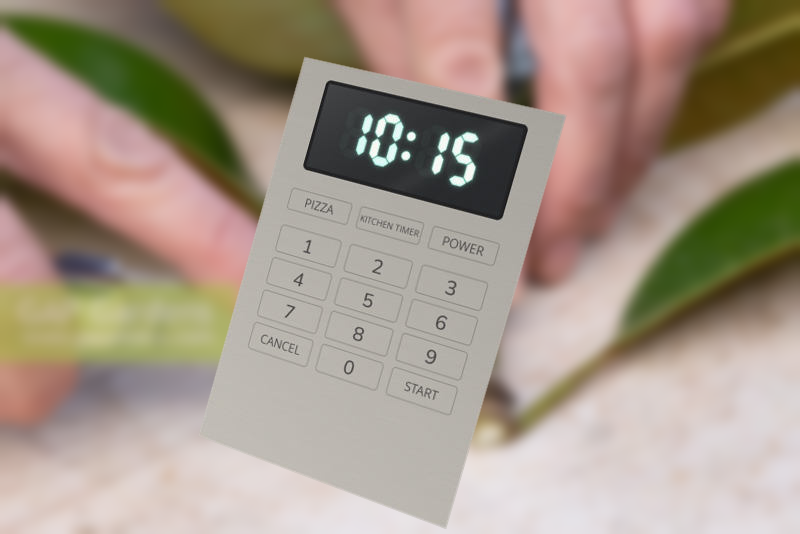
{"hour": 10, "minute": 15}
